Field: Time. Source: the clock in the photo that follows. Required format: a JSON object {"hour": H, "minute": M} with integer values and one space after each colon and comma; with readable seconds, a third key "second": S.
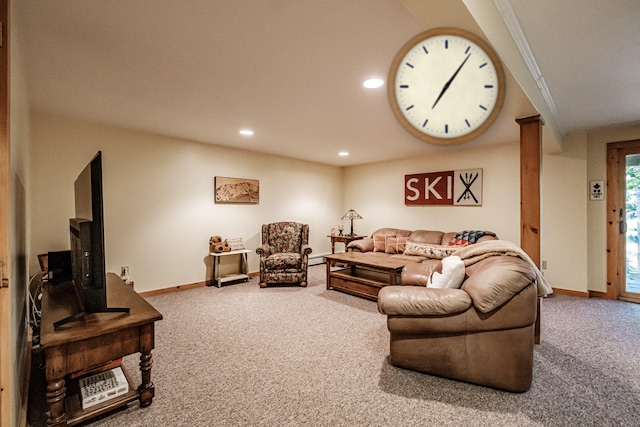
{"hour": 7, "minute": 6}
